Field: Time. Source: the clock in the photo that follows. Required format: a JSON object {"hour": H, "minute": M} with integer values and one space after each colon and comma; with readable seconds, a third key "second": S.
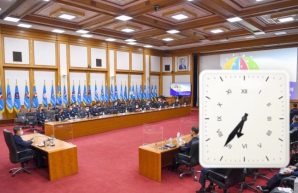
{"hour": 6, "minute": 36}
